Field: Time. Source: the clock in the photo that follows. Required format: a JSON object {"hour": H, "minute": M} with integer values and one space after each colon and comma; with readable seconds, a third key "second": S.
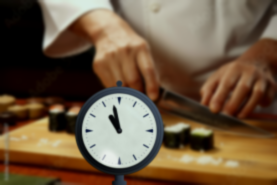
{"hour": 10, "minute": 58}
